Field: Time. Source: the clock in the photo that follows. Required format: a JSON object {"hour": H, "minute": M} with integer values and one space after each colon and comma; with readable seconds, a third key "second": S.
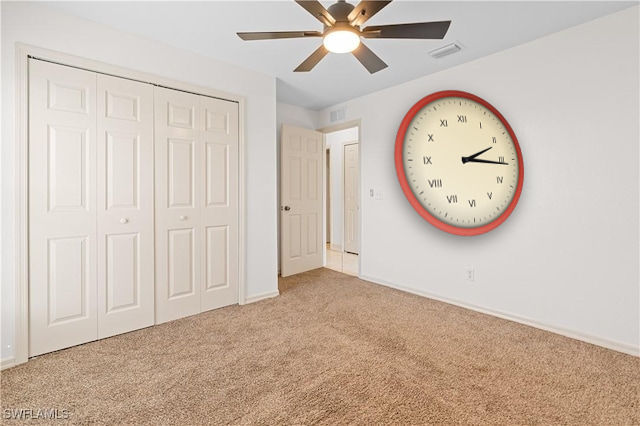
{"hour": 2, "minute": 16}
